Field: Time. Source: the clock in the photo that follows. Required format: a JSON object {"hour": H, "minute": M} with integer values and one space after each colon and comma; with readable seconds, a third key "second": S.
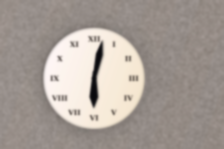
{"hour": 6, "minute": 2}
